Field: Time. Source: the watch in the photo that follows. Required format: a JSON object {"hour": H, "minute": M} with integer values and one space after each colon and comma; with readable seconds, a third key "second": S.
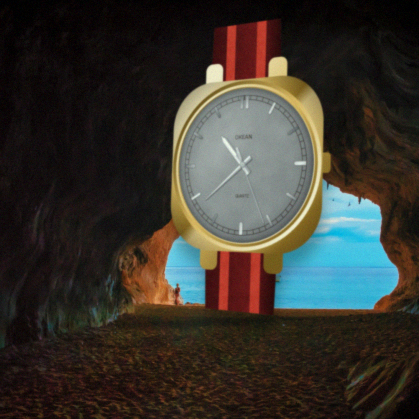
{"hour": 10, "minute": 38, "second": 26}
